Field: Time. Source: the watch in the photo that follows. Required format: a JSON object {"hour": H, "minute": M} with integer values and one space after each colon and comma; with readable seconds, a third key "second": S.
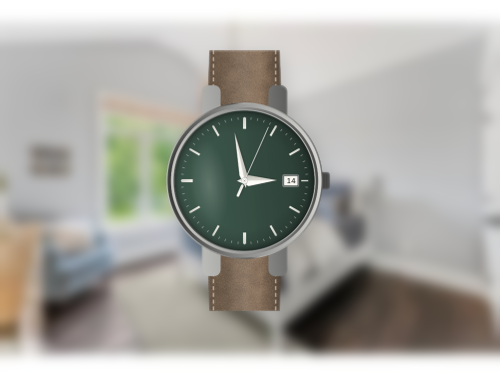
{"hour": 2, "minute": 58, "second": 4}
